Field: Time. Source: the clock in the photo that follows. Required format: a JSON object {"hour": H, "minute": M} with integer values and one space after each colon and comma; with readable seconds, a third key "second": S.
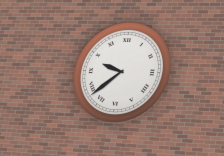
{"hour": 9, "minute": 38}
